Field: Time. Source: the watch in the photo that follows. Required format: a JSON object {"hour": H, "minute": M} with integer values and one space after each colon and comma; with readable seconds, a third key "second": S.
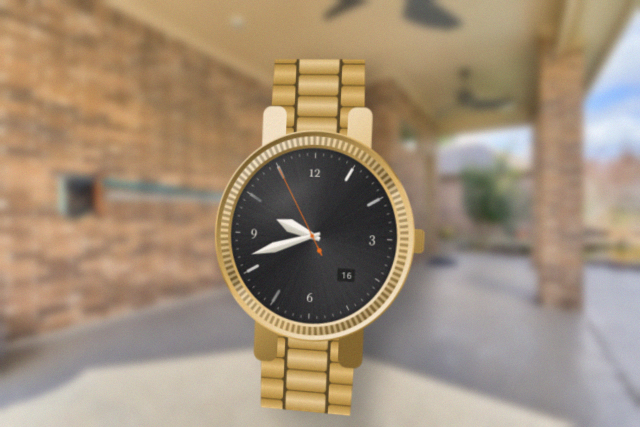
{"hour": 9, "minute": 41, "second": 55}
